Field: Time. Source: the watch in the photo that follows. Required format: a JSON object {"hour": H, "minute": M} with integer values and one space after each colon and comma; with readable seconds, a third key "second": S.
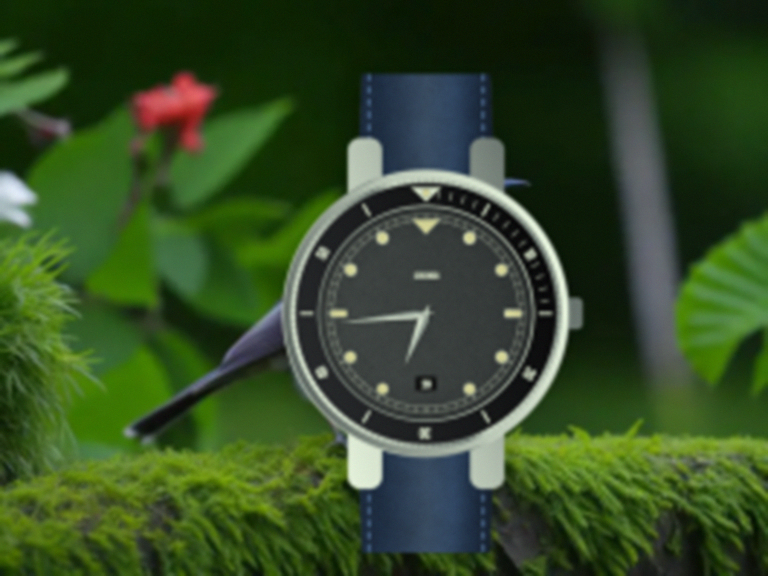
{"hour": 6, "minute": 44}
